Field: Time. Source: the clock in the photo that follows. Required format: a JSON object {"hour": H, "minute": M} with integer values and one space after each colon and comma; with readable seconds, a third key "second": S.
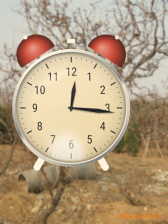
{"hour": 12, "minute": 16}
